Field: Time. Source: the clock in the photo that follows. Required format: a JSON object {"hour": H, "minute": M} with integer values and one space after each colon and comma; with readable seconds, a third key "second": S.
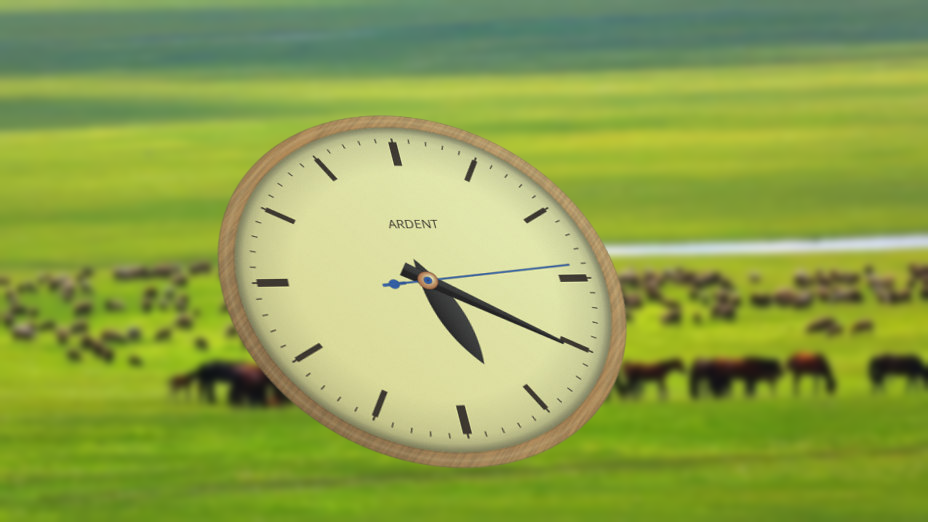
{"hour": 5, "minute": 20, "second": 14}
